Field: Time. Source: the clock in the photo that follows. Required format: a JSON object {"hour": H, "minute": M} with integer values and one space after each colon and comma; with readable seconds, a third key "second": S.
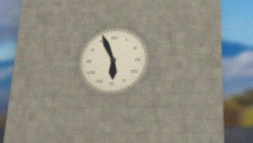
{"hour": 5, "minute": 56}
